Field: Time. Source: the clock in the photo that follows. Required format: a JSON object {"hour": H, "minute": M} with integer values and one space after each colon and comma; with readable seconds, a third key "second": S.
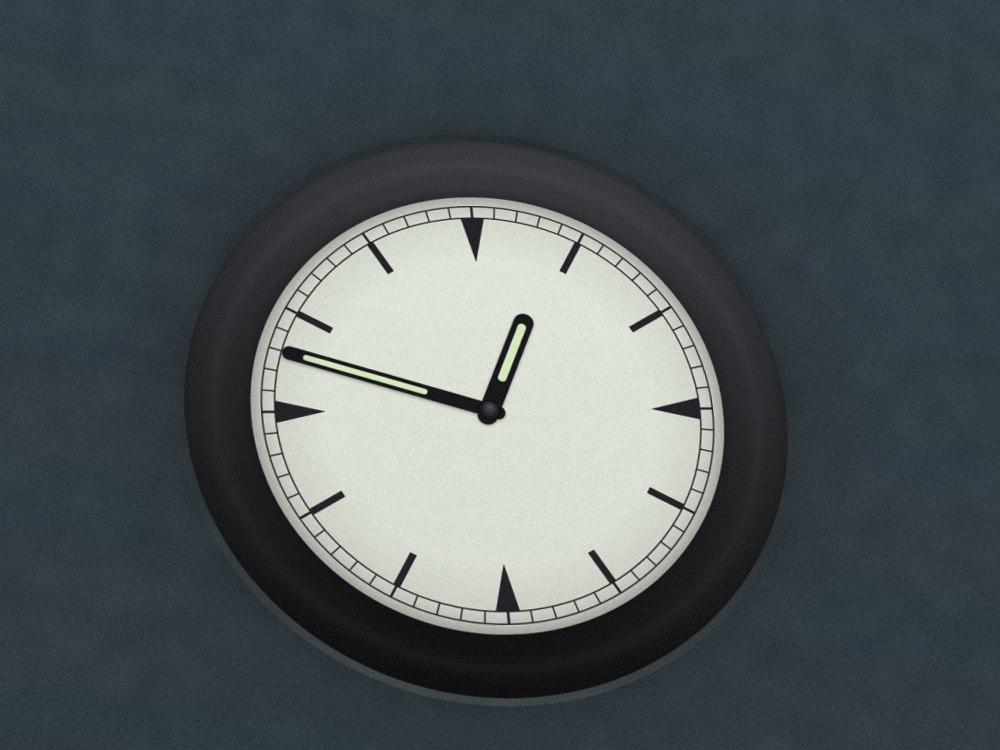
{"hour": 12, "minute": 48}
